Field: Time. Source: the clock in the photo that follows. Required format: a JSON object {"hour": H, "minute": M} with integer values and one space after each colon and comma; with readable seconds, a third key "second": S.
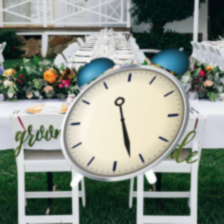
{"hour": 11, "minute": 27}
